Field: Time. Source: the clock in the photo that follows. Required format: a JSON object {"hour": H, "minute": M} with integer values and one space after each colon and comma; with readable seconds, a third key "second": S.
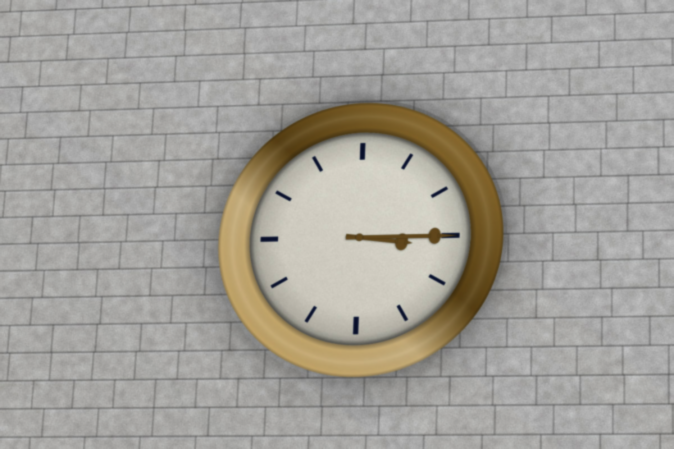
{"hour": 3, "minute": 15}
